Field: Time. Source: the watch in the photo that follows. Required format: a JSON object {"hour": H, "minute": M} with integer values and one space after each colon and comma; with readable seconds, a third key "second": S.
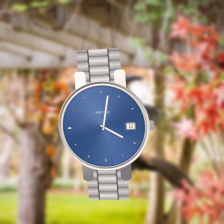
{"hour": 4, "minute": 2}
